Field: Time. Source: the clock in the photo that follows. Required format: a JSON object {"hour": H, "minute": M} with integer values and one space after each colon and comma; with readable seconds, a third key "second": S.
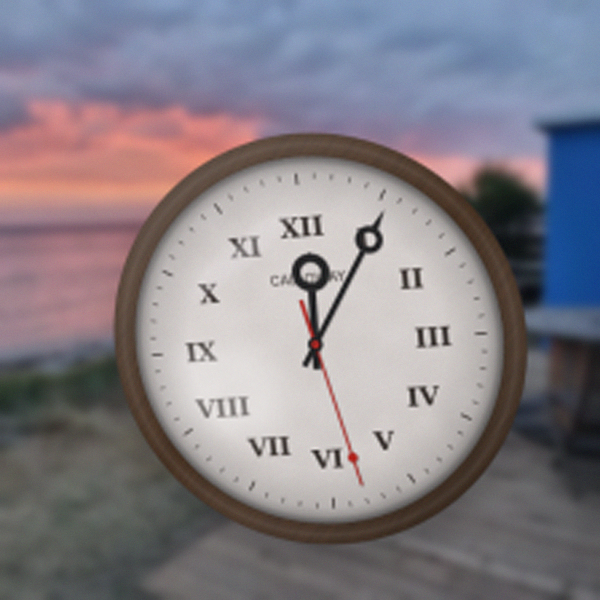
{"hour": 12, "minute": 5, "second": 28}
